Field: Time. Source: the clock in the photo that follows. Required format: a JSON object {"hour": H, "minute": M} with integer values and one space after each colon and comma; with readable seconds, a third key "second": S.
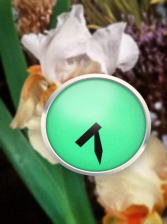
{"hour": 7, "minute": 29}
